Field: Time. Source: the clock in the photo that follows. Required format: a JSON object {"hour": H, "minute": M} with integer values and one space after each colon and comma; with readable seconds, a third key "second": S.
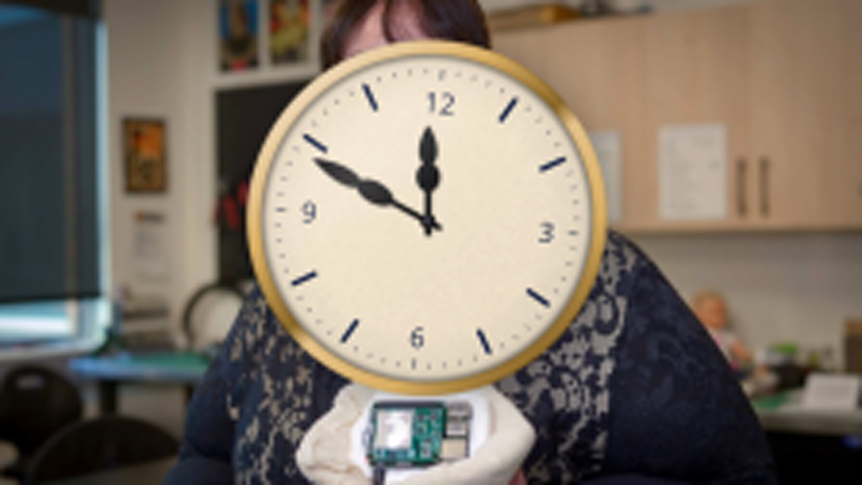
{"hour": 11, "minute": 49}
